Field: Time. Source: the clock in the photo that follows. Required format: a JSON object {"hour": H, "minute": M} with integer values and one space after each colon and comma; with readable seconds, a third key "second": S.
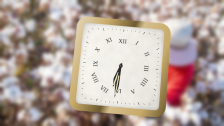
{"hour": 6, "minute": 31}
